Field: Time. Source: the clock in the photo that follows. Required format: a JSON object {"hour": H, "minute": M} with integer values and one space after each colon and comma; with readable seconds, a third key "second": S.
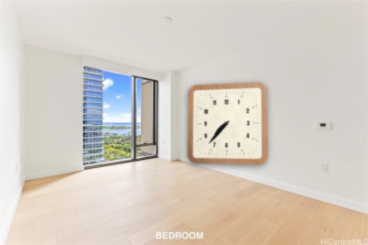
{"hour": 7, "minute": 37}
